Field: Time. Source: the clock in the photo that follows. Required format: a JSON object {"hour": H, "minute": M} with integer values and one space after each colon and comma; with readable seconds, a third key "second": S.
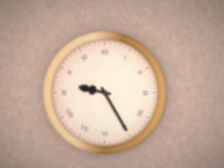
{"hour": 9, "minute": 25}
